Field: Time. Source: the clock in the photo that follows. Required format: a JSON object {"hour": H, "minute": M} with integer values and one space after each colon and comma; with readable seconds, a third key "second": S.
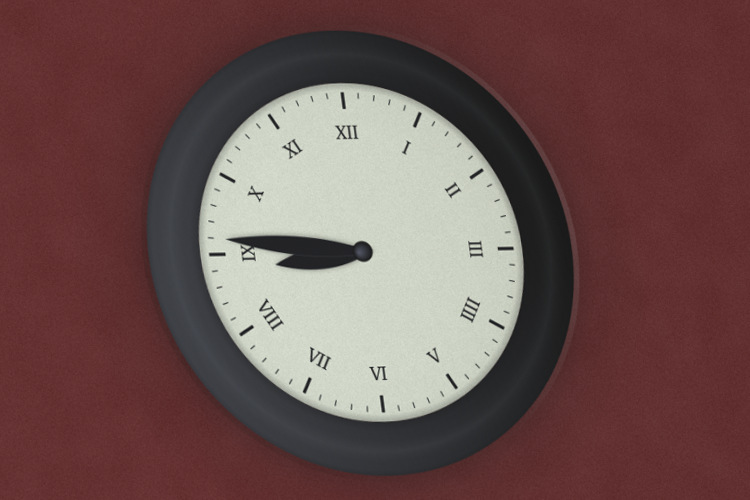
{"hour": 8, "minute": 46}
